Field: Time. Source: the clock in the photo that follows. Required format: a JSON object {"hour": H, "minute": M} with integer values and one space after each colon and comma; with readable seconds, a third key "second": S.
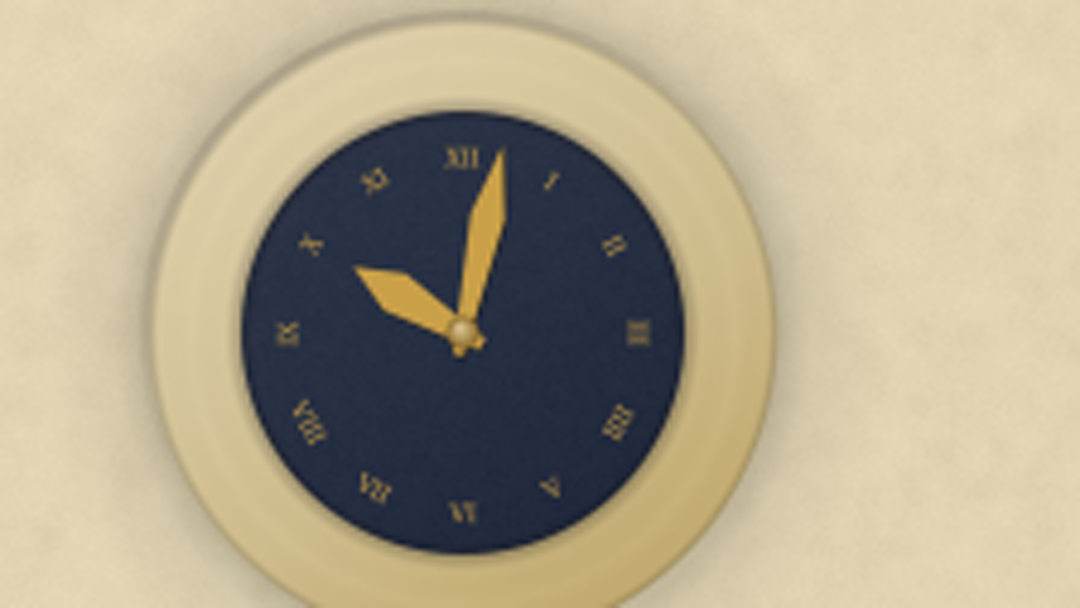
{"hour": 10, "minute": 2}
